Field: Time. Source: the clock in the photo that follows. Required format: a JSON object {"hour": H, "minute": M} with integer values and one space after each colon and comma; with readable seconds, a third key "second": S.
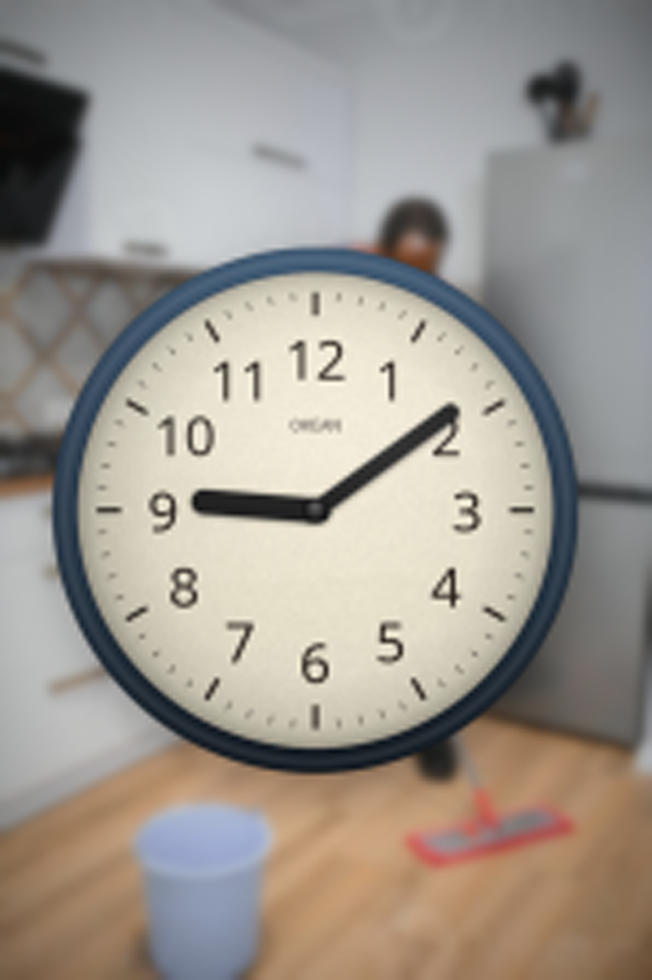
{"hour": 9, "minute": 9}
